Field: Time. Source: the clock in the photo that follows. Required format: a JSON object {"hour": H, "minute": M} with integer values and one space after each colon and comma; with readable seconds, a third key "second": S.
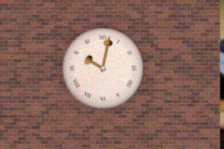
{"hour": 10, "minute": 2}
